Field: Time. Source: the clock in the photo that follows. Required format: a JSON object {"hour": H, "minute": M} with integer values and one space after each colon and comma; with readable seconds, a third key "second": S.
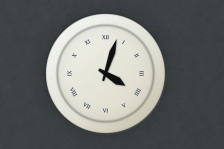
{"hour": 4, "minute": 3}
